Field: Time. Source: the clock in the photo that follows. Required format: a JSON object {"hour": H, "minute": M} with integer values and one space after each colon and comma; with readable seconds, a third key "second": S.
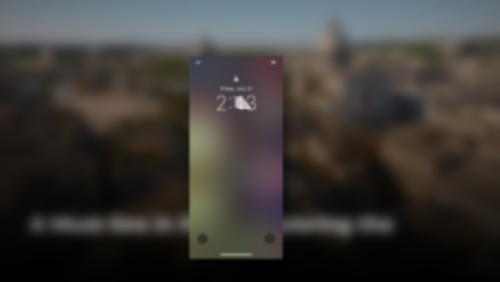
{"hour": 2, "minute": 43}
